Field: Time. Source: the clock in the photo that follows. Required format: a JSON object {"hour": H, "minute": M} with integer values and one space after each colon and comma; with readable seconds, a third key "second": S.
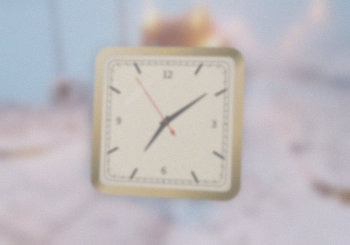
{"hour": 7, "minute": 8, "second": 54}
